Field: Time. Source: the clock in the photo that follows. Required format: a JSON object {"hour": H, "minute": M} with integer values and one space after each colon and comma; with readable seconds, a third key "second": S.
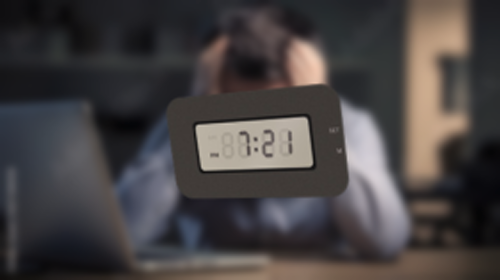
{"hour": 7, "minute": 21}
